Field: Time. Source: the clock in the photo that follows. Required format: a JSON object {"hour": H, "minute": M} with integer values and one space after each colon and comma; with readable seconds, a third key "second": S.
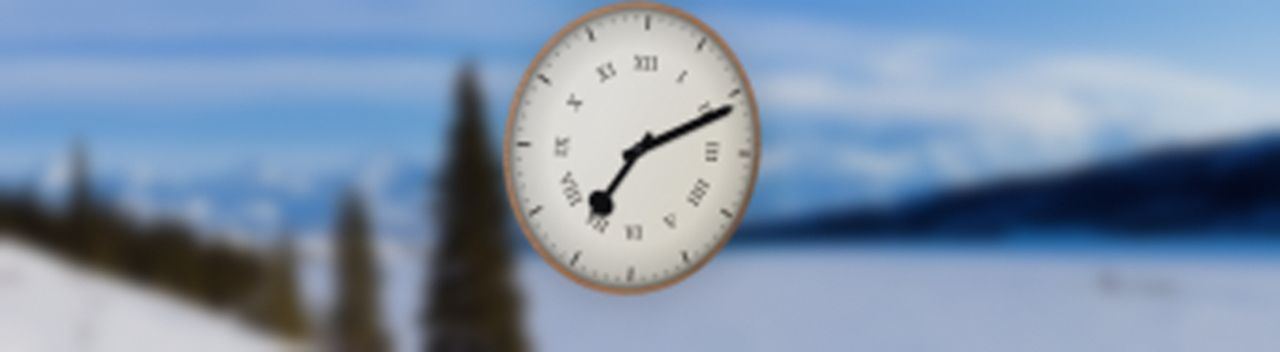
{"hour": 7, "minute": 11}
